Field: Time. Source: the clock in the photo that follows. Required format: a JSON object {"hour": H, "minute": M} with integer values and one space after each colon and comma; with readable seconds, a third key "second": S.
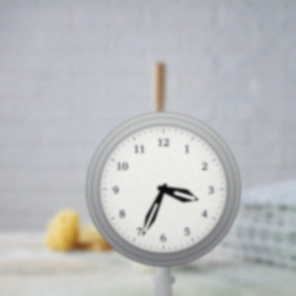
{"hour": 3, "minute": 34}
